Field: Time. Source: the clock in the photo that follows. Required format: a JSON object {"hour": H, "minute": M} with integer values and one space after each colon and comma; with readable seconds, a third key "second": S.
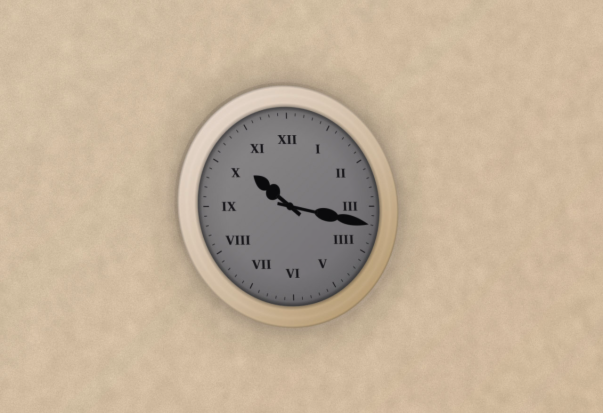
{"hour": 10, "minute": 17}
